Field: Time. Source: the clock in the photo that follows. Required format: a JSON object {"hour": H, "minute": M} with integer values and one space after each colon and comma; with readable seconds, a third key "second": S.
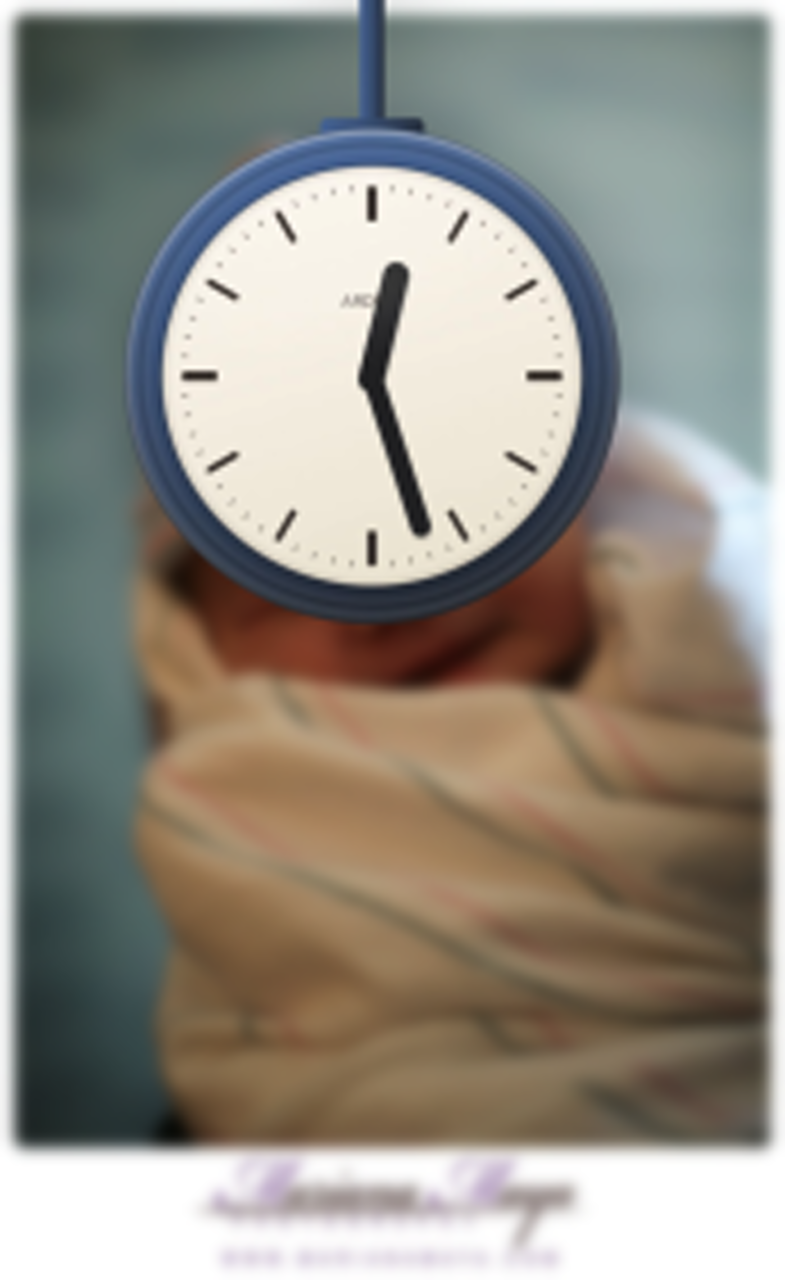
{"hour": 12, "minute": 27}
